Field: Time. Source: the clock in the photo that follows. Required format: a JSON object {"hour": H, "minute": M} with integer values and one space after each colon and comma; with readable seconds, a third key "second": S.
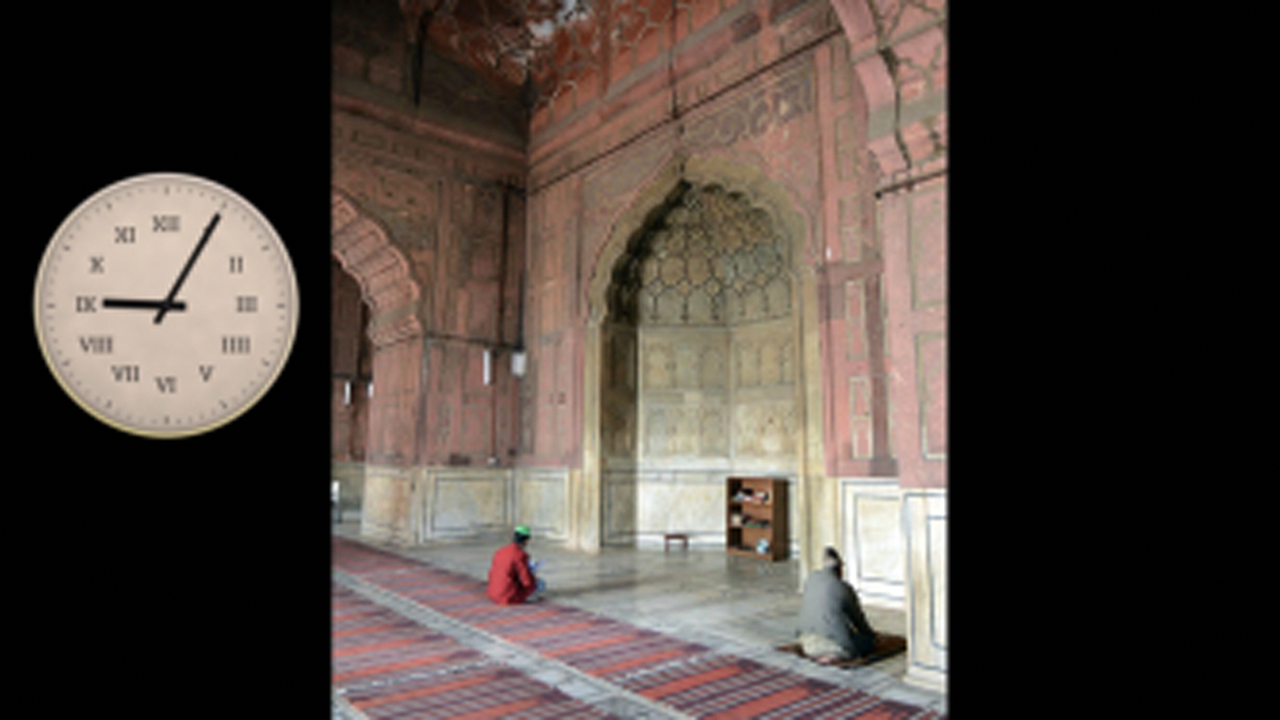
{"hour": 9, "minute": 5}
